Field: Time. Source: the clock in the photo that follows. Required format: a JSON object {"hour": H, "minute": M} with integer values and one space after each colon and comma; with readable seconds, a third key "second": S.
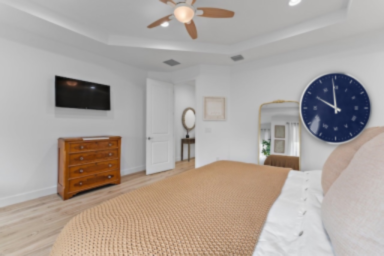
{"hour": 9, "minute": 59}
